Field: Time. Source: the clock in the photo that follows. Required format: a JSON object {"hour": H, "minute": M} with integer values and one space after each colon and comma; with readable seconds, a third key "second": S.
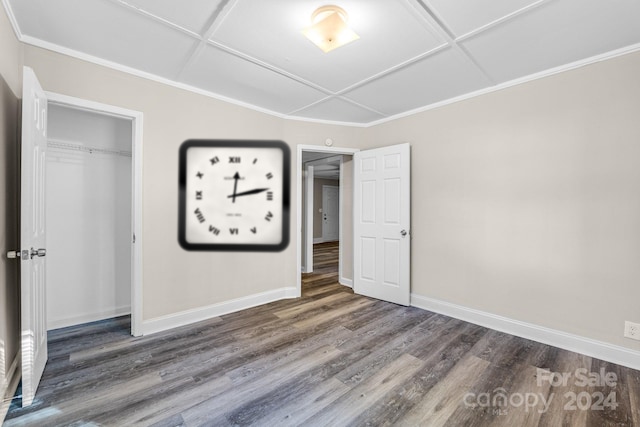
{"hour": 12, "minute": 13}
